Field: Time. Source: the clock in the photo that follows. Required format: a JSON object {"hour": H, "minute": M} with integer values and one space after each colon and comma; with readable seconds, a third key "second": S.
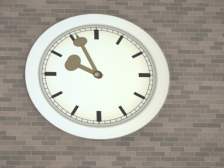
{"hour": 9, "minute": 56}
